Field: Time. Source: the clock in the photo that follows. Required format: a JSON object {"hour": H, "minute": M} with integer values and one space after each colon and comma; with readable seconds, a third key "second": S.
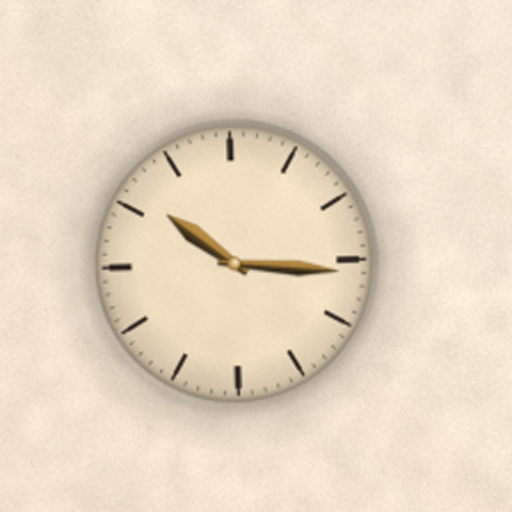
{"hour": 10, "minute": 16}
